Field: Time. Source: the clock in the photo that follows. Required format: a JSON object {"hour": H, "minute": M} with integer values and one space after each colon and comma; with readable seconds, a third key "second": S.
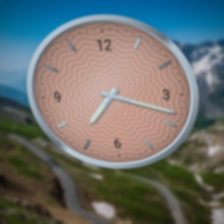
{"hour": 7, "minute": 18}
